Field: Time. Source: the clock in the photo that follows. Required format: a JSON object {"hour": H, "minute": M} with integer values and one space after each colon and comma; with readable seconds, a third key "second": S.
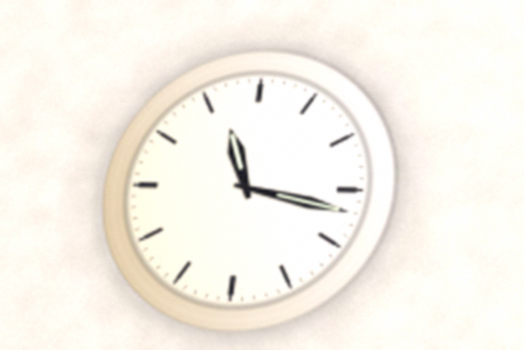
{"hour": 11, "minute": 17}
